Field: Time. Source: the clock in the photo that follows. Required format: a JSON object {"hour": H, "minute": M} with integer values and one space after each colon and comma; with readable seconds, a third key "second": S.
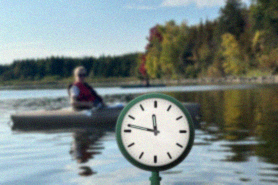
{"hour": 11, "minute": 47}
